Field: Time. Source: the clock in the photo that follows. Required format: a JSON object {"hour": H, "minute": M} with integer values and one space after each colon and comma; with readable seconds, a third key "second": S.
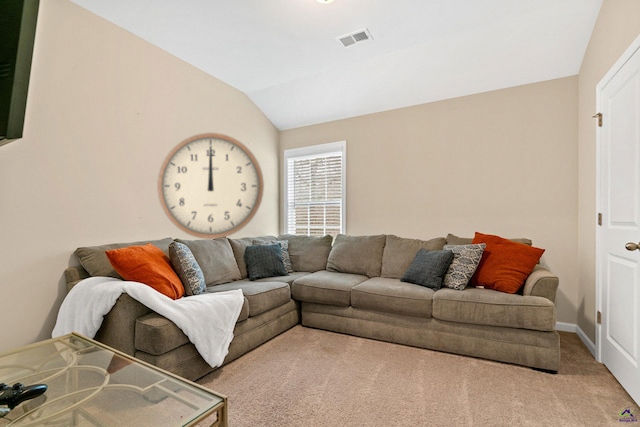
{"hour": 12, "minute": 0}
